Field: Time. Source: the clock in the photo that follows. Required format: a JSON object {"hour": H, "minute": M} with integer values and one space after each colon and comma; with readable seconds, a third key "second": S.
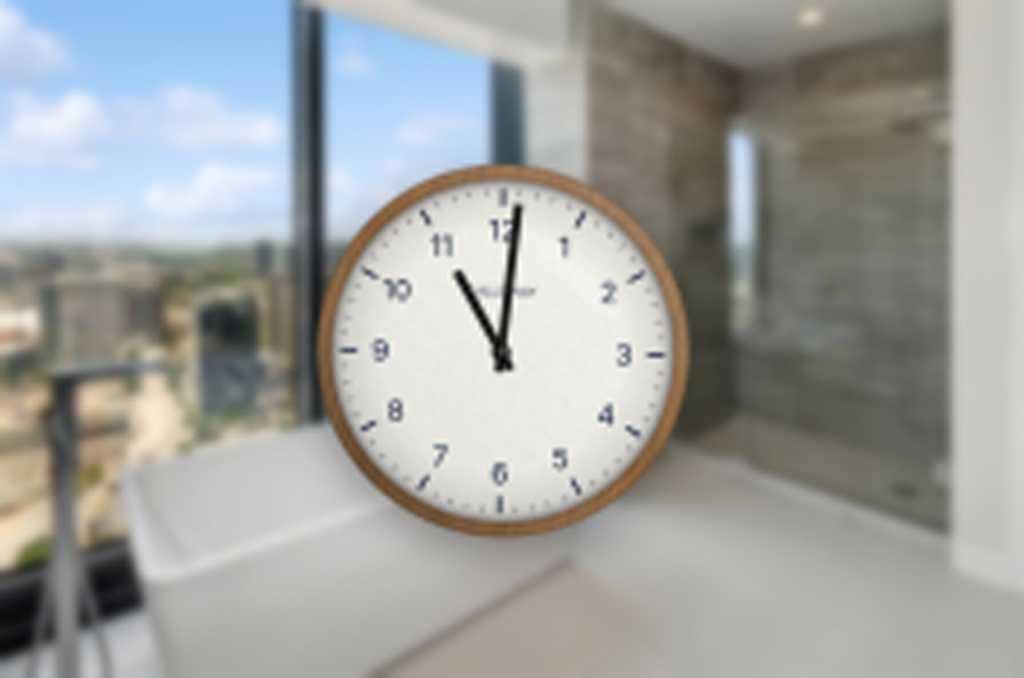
{"hour": 11, "minute": 1}
